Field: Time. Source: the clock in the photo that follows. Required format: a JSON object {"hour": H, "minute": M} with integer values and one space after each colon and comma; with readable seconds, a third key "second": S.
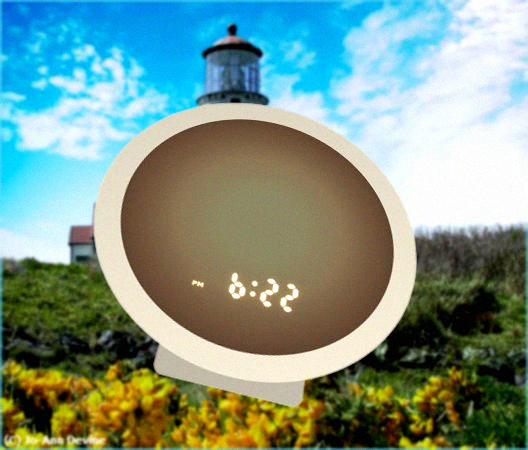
{"hour": 6, "minute": 22}
